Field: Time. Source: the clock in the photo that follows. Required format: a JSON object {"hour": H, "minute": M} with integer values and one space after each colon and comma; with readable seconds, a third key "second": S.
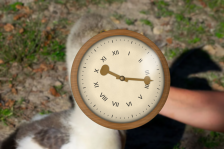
{"hour": 10, "minute": 18}
